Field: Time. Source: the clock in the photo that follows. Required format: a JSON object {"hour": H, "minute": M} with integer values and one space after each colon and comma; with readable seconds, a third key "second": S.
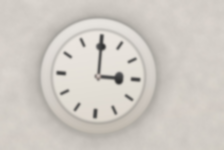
{"hour": 3, "minute": 0}
